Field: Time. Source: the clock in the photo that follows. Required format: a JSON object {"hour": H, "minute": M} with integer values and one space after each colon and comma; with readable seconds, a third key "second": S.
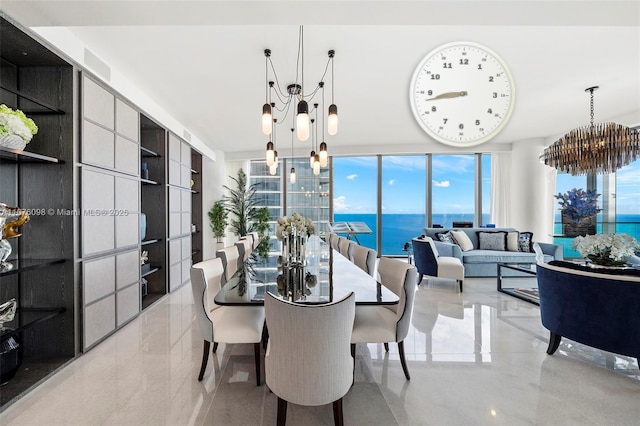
{"hour": 8, "minute": 43}
